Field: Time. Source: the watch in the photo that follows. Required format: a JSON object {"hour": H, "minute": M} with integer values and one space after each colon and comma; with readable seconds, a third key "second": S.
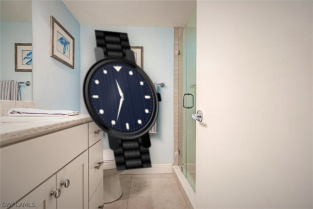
{"hour": 11, "minute": 34}
